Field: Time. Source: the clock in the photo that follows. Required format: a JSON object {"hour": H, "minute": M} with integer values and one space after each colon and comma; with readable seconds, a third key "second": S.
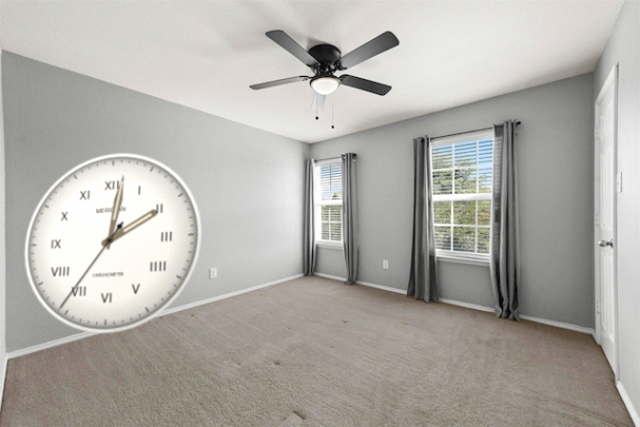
{"hour": 2, "minute": 1, "second": 36}
